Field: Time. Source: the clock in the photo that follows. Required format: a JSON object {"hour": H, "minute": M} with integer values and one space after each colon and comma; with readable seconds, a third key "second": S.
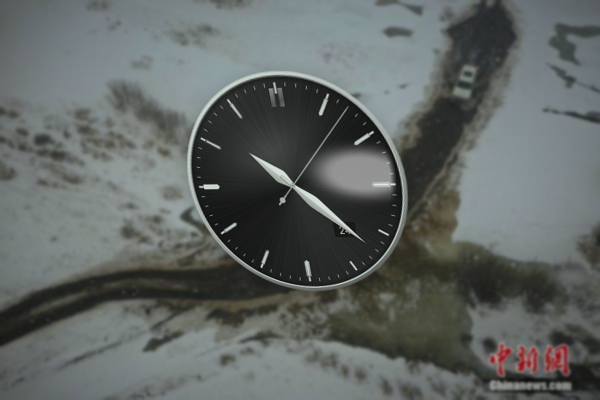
{"hour": 10, "minute": 22, "second": 7}
